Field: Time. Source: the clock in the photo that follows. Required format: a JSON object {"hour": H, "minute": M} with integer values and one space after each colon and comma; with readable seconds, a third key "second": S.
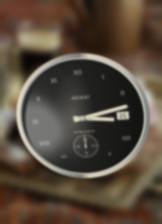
{"hour": 3, "minute": 13}
